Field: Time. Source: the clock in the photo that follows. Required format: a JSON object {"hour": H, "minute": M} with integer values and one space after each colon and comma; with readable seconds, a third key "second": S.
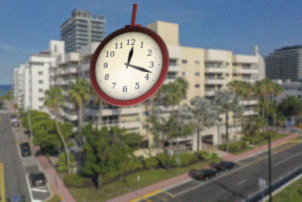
{"hour": 12, "minute": 18}
